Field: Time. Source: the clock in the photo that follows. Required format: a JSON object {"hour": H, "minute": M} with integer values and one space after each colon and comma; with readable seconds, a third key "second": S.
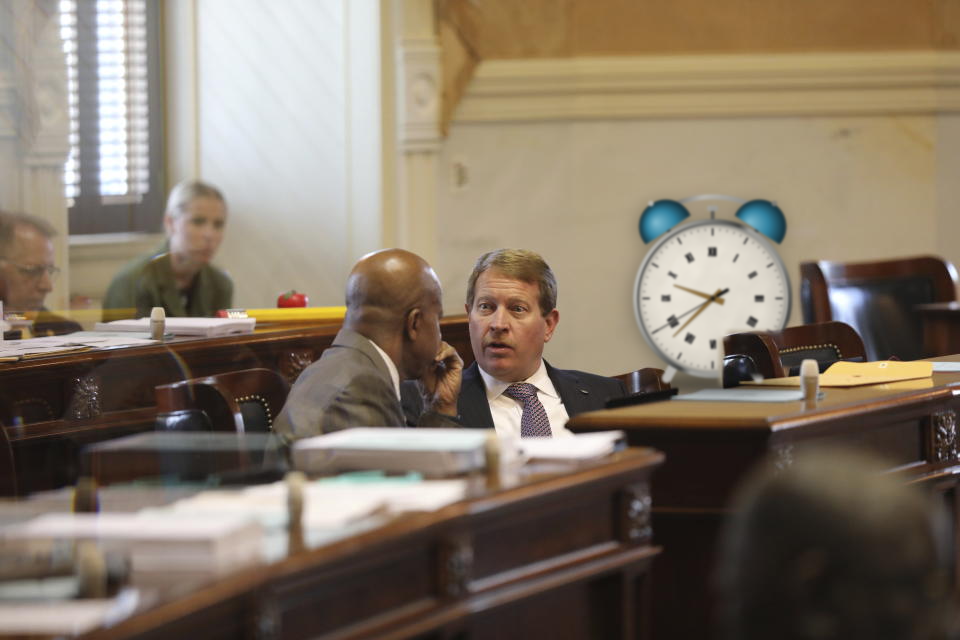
{"hour": 9, "minute": 37, "second": 40}
